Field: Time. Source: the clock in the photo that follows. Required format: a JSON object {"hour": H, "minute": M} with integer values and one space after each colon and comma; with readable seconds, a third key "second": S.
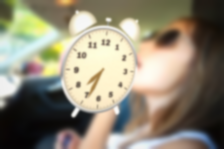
{"hour": 7, "minute": 34}
